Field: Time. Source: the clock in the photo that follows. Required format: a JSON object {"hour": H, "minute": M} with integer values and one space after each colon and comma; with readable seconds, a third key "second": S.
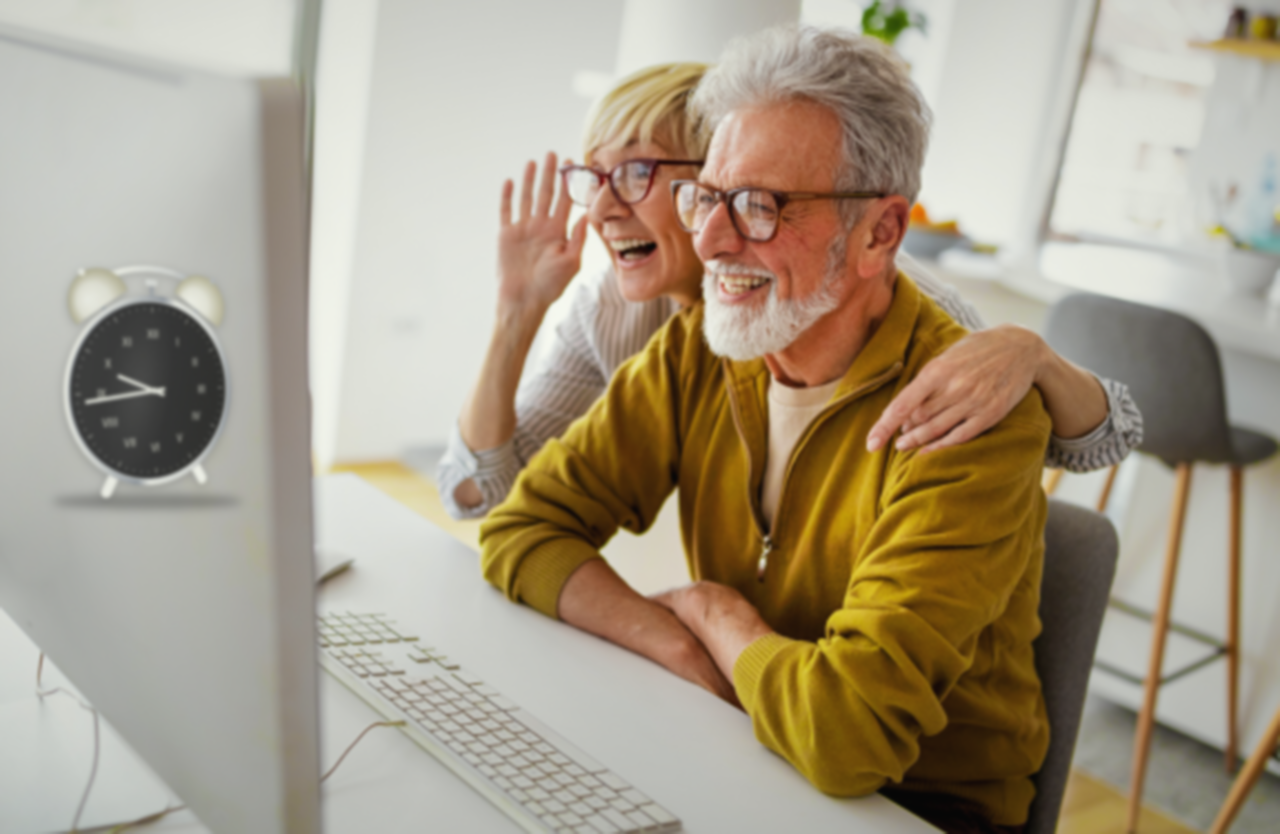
{"hour": 9, "minute": 44}
